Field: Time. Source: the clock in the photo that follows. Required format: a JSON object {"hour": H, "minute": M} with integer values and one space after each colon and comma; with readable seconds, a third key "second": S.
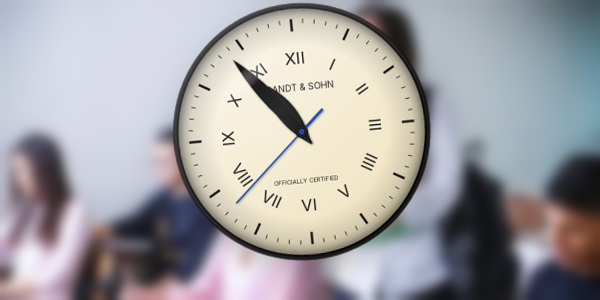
{"hour": 10, "minute": 53, "second": 38}
